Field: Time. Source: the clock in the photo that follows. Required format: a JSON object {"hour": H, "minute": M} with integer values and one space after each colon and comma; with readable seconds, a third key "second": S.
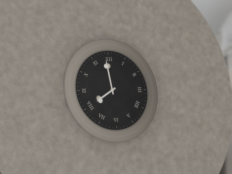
{"hour": 7, "minute": 59}
